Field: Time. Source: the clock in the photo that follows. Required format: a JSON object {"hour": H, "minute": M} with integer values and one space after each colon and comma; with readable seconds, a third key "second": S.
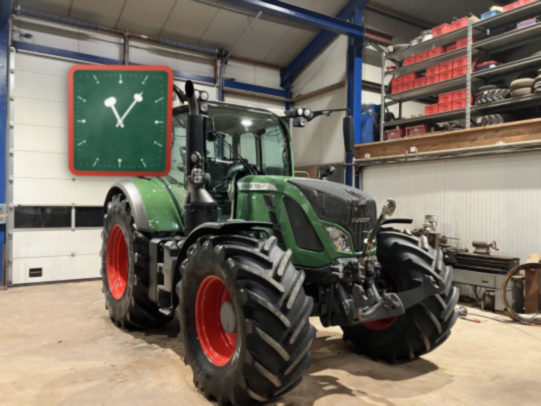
{"hour": 11, "minute": 6}
